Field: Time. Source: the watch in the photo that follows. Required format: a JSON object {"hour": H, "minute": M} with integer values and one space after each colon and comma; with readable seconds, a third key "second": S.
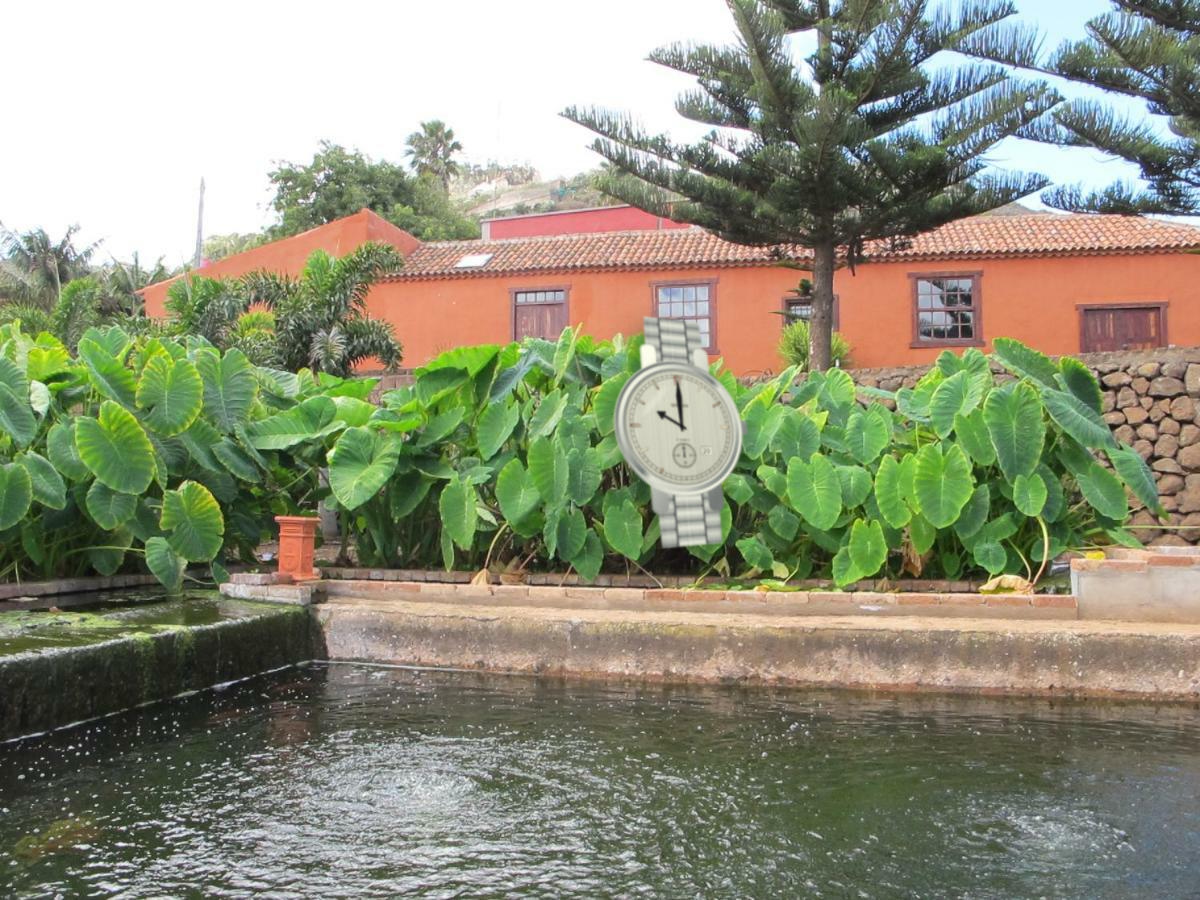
{"hour": 10, "minute": 0}
